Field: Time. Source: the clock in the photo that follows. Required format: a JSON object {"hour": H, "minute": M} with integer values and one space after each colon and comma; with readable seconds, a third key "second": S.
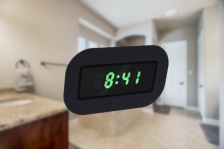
{"hour": 8, "minute": 41}
